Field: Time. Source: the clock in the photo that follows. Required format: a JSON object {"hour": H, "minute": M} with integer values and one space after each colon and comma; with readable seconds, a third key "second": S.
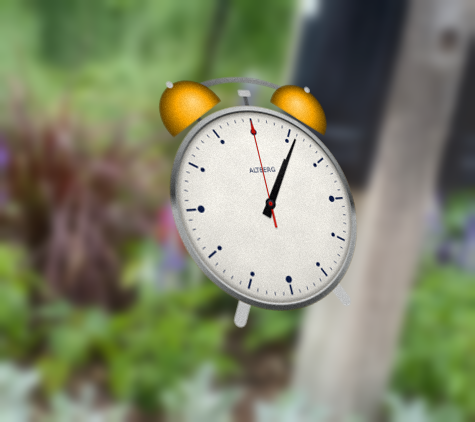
{"hour": 1, "minute": 6, "second": 0}
